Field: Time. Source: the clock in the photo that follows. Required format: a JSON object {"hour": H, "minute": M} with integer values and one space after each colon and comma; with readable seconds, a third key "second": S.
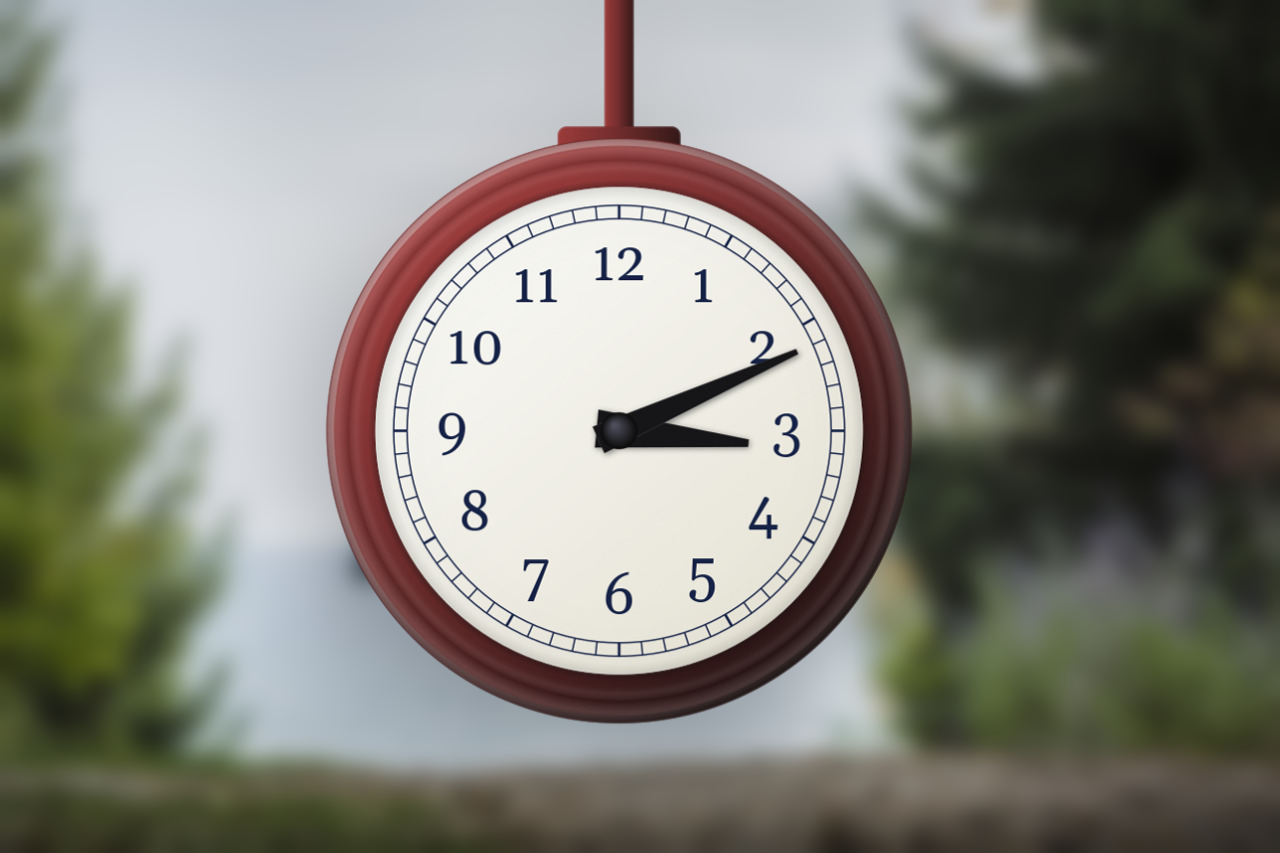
{"hour": 3, "minute": 11}
